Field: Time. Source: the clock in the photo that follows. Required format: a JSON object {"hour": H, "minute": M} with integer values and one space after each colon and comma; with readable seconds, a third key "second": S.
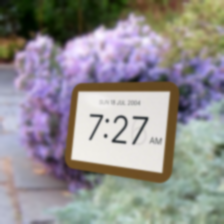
{"hour": 7, "minute": 27}
